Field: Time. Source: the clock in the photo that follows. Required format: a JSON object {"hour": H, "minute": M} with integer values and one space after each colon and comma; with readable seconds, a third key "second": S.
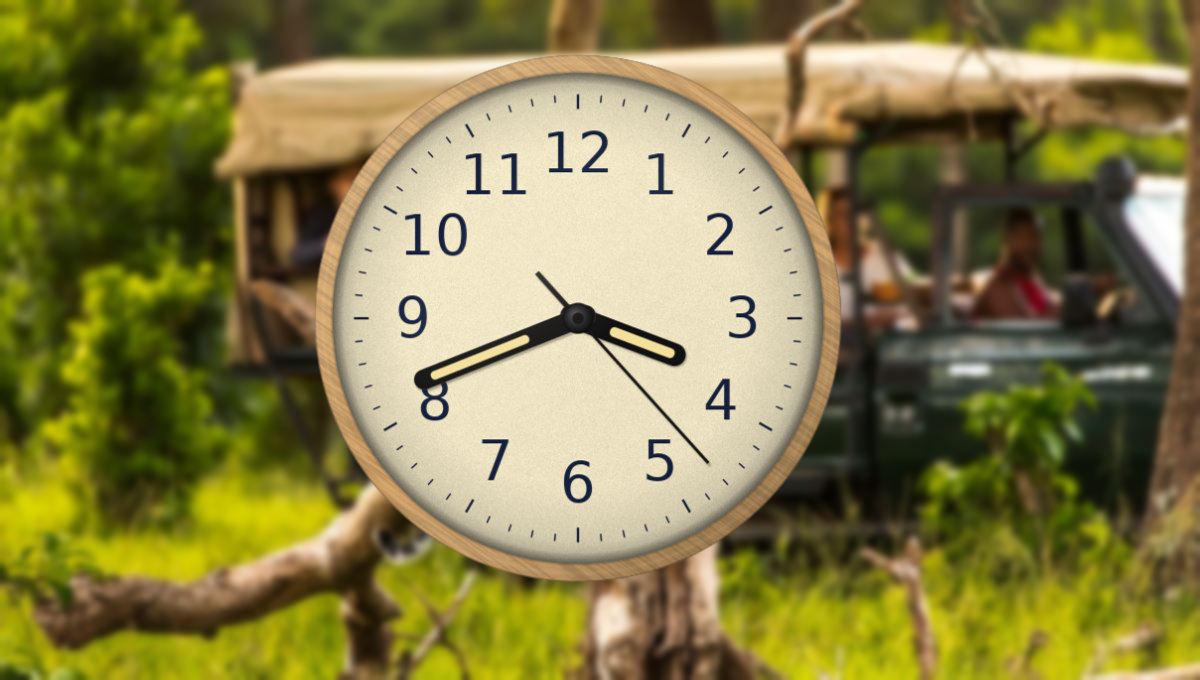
{"hour": 3, "minute": 41, "second": 23}
